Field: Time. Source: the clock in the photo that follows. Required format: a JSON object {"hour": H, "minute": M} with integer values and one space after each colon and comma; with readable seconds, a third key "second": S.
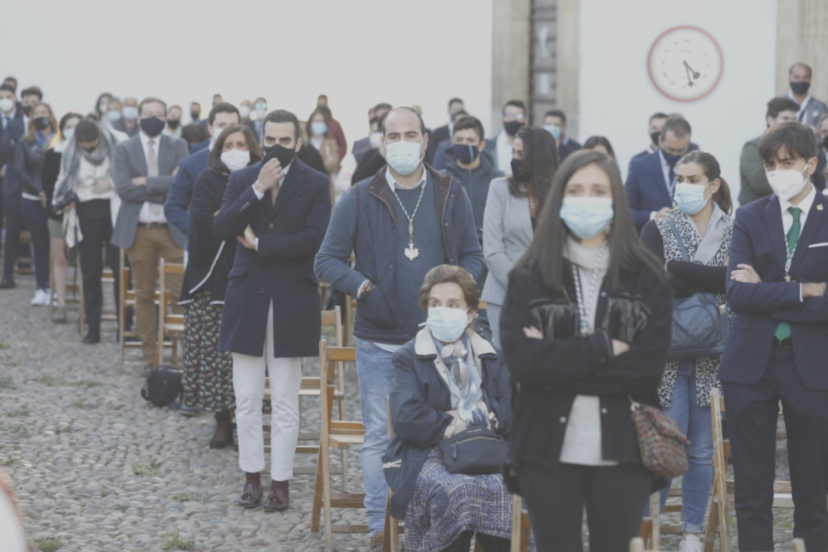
{"hour": 4, "minute": 27}
